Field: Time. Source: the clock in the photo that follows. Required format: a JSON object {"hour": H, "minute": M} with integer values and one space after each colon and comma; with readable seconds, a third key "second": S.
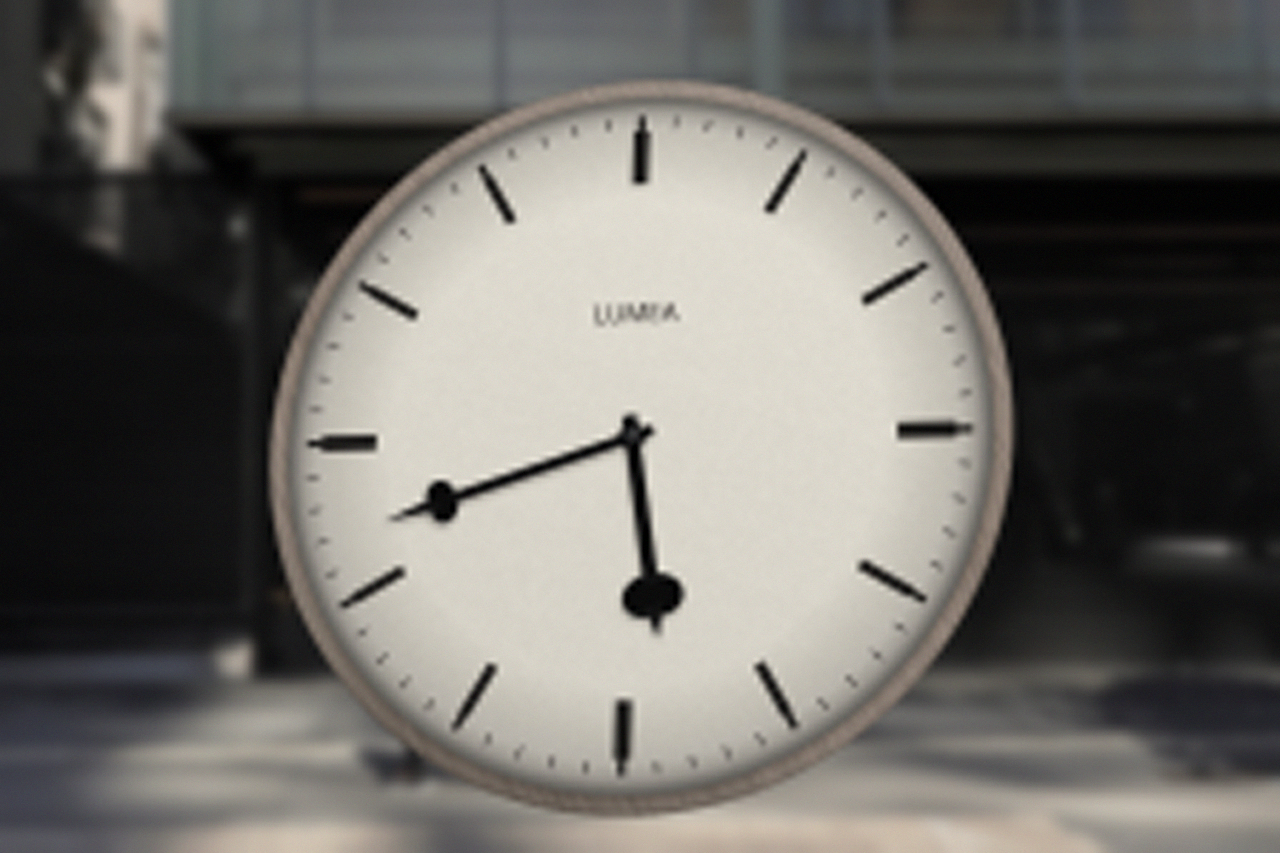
{"hour": 5, "minute": 42}
